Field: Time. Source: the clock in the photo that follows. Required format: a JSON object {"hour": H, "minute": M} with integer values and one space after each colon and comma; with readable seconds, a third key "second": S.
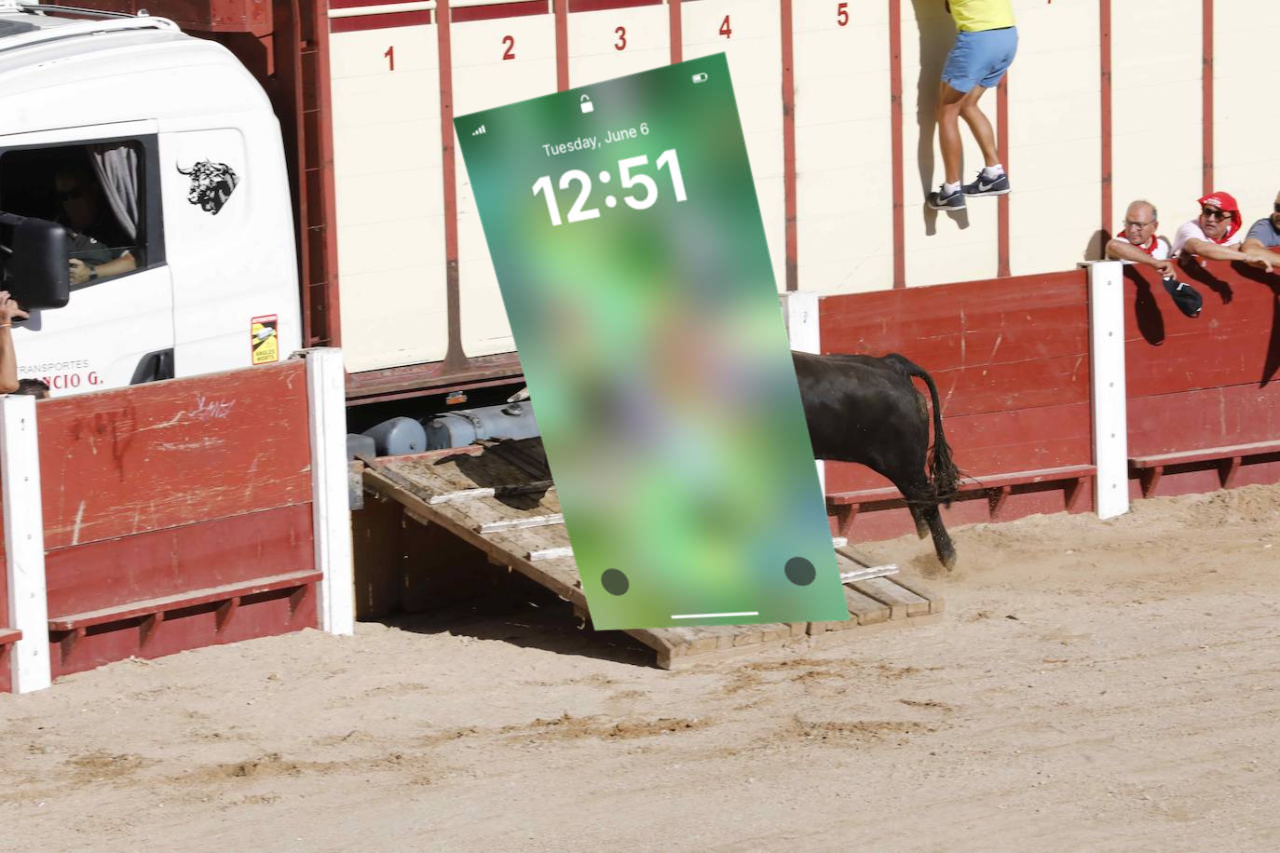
{"hour": 12, "minute": 51}
